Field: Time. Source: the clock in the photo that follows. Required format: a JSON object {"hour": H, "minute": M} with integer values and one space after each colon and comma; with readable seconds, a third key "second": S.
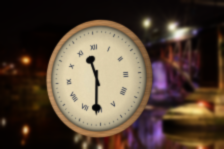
{"hour": 11, "minute": 31}
